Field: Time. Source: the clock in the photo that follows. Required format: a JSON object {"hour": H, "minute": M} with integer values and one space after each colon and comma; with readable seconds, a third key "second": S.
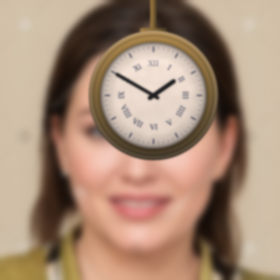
{"hour": 1, "minute": 50}
